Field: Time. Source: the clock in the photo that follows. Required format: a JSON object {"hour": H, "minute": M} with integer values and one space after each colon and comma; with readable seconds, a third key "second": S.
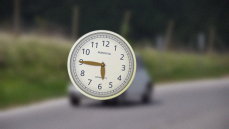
{"hour": 5, "minute": 45}
